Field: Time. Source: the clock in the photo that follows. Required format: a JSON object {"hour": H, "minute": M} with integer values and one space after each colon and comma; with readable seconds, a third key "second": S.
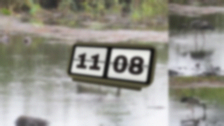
{"hour": 11, "minute": 8}
